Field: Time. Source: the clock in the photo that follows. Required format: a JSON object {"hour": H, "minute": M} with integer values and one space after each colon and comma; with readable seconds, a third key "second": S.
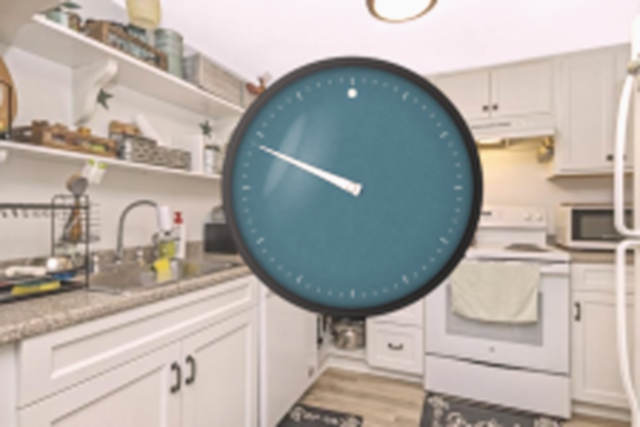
{"hour": 9, "minute": 49}
